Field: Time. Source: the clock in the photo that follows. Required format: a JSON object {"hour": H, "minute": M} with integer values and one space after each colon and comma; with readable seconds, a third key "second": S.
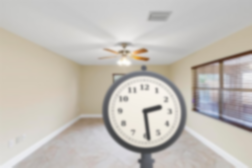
{"hour": 2, "minute": 29}
